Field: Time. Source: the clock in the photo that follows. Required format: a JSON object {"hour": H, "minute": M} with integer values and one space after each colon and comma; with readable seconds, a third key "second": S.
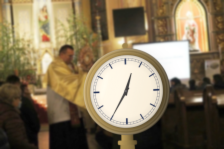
{"hour": 12, "minute": 35}
